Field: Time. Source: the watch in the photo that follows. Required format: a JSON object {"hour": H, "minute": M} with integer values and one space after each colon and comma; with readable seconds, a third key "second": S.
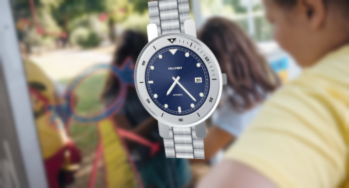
{"hour": 7, "minute": 23}
